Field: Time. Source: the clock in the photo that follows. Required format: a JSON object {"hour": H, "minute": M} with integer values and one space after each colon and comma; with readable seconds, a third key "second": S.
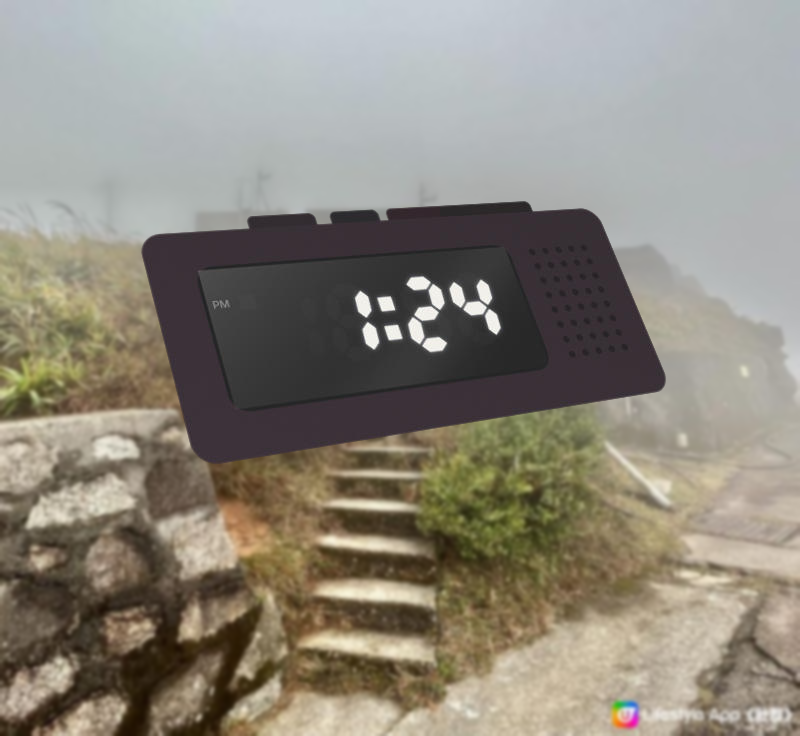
{"hour": 1, "minute": 24}
